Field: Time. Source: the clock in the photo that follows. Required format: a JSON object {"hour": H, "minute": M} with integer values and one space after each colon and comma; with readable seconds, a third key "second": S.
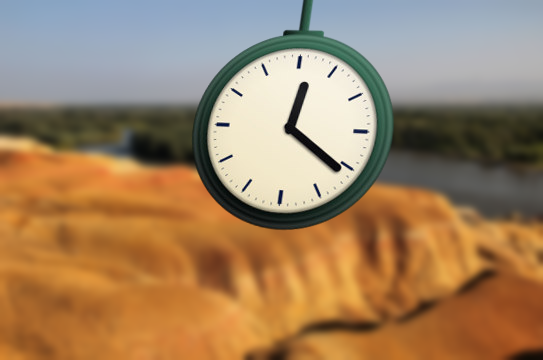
{"hour": 12, "minute": 21}
